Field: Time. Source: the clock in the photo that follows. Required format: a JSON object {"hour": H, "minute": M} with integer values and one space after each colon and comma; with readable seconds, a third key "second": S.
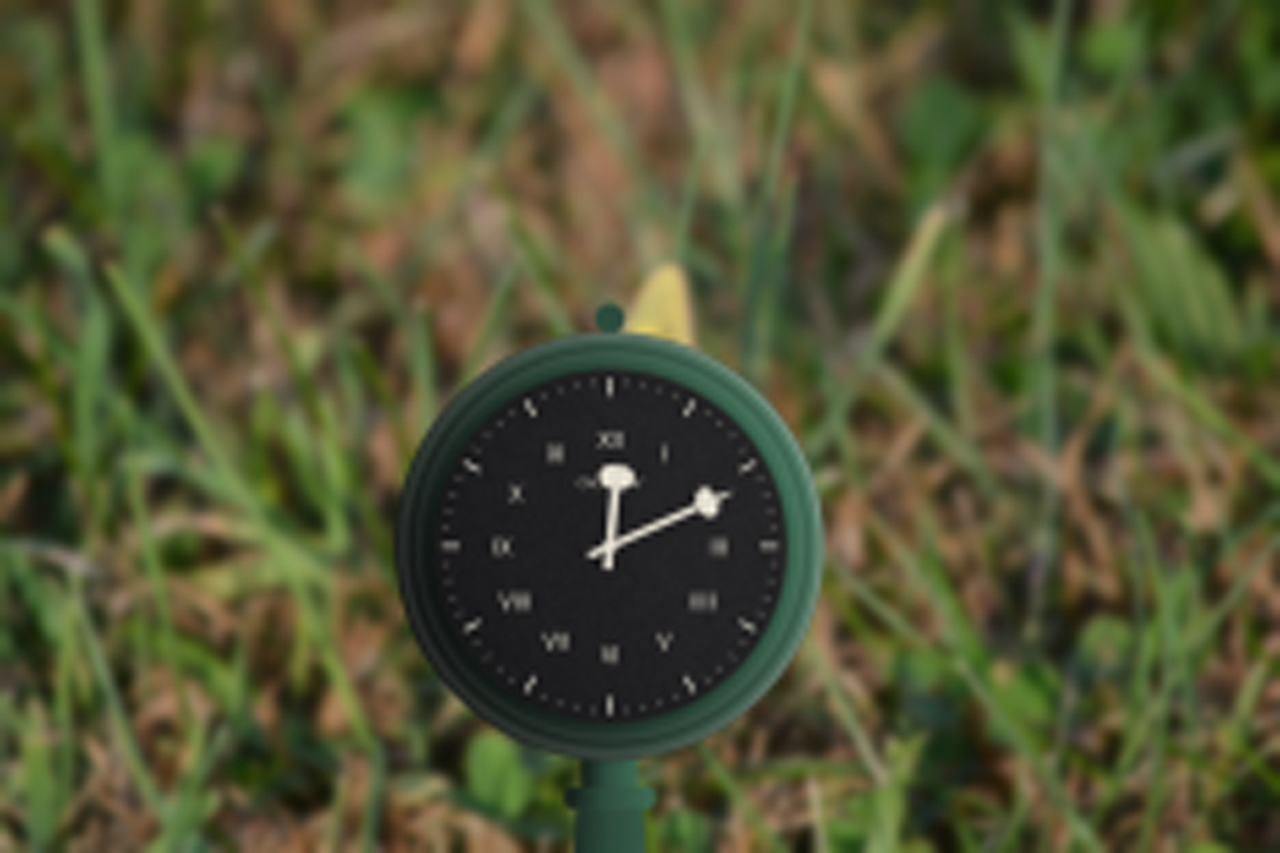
{"hour": 12, "minute": 11}
